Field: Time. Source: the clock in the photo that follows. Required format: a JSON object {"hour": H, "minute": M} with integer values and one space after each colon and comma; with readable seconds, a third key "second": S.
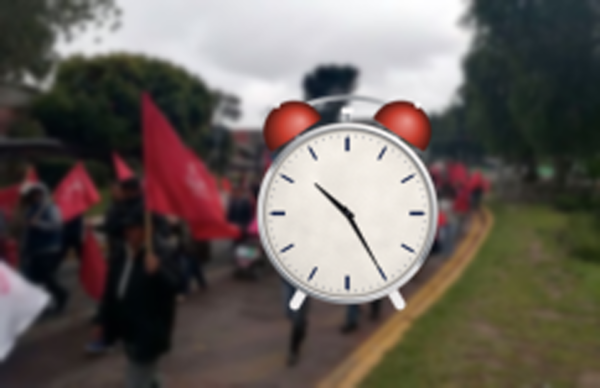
{"hour": 10, "minute": 25}
